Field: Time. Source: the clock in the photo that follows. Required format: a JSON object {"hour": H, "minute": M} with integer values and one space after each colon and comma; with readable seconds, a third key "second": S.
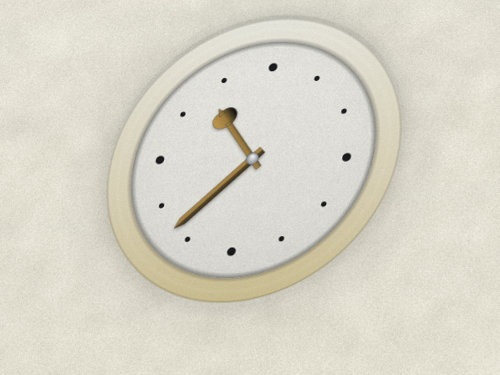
{"hour": 10, "minute": 37}
